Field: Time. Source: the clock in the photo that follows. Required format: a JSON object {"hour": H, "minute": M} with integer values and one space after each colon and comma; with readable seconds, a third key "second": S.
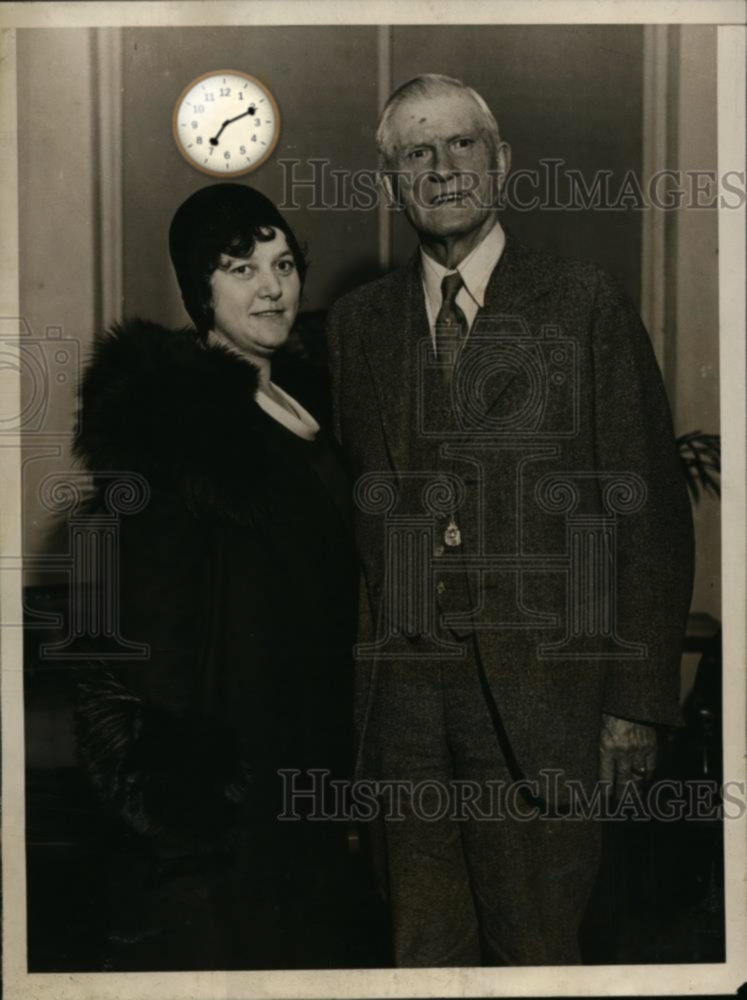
{"hour": 7, "minute": 11}
